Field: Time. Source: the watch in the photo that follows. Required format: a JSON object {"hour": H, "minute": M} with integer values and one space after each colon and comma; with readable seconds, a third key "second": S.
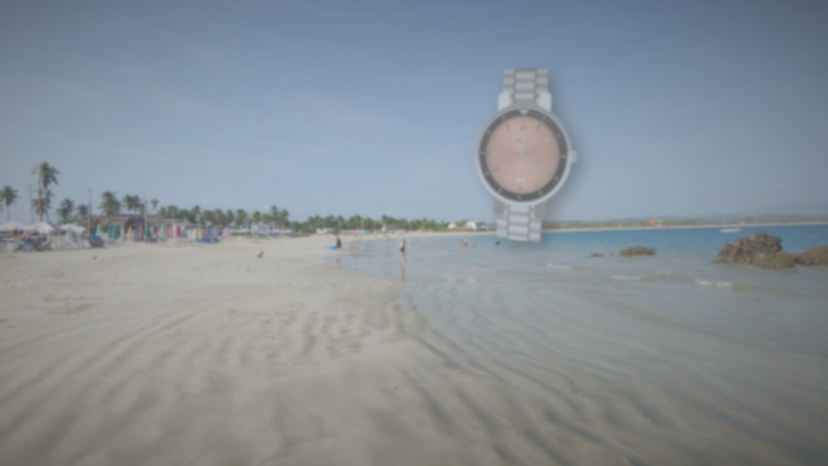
{"hour": 12, "minute": 23}
